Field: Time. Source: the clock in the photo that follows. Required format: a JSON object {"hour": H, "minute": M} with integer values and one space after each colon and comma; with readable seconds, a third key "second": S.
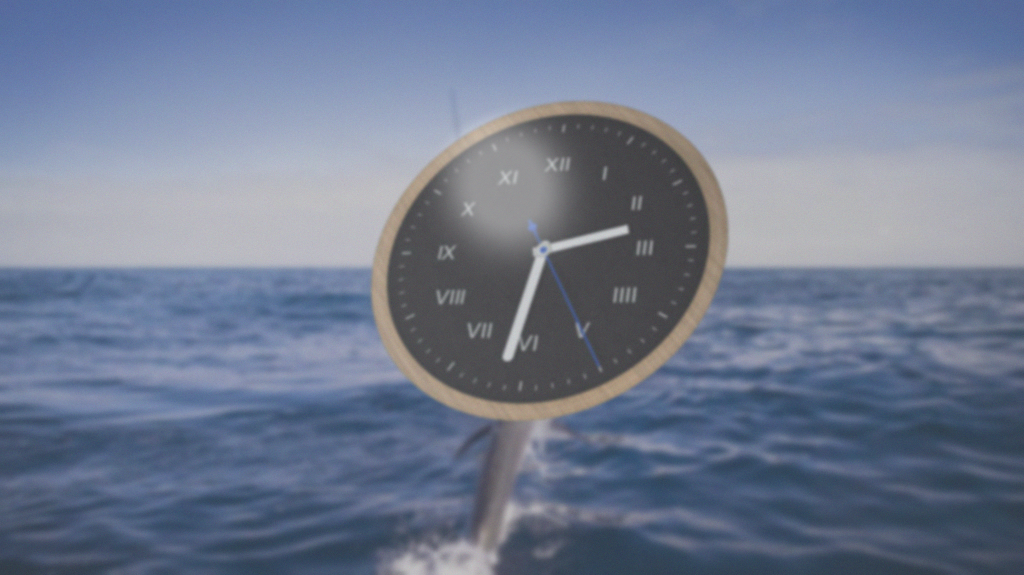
{"hour": 2, "minute": 31, "second": 25}
